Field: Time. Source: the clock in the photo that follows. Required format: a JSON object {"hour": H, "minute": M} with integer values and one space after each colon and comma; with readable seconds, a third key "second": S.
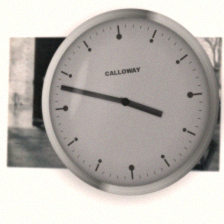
{"hour": 3, "minute": 48}
